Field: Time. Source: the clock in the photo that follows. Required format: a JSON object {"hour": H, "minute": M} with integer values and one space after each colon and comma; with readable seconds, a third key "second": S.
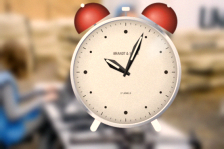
{"hour": 10, "minute": 4}
